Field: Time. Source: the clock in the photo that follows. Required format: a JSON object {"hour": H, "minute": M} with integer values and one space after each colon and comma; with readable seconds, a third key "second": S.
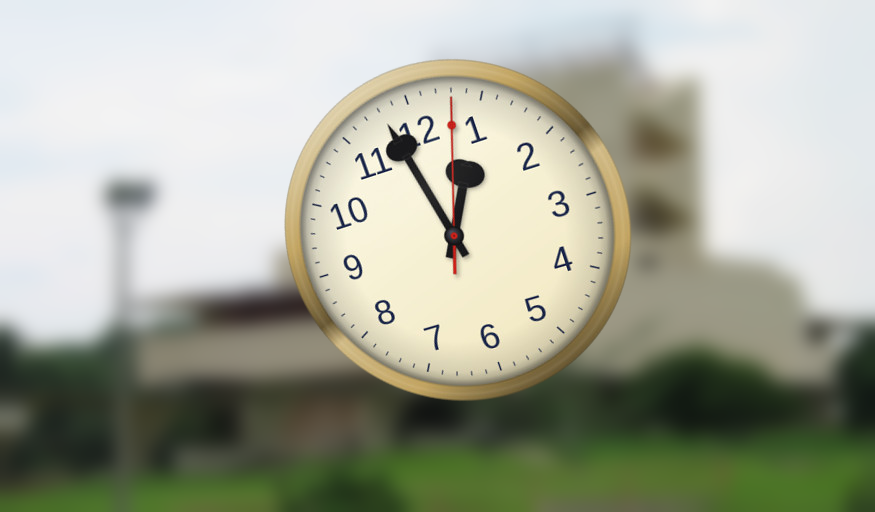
{"hour": 12, "minute": 58, "second": 3}
